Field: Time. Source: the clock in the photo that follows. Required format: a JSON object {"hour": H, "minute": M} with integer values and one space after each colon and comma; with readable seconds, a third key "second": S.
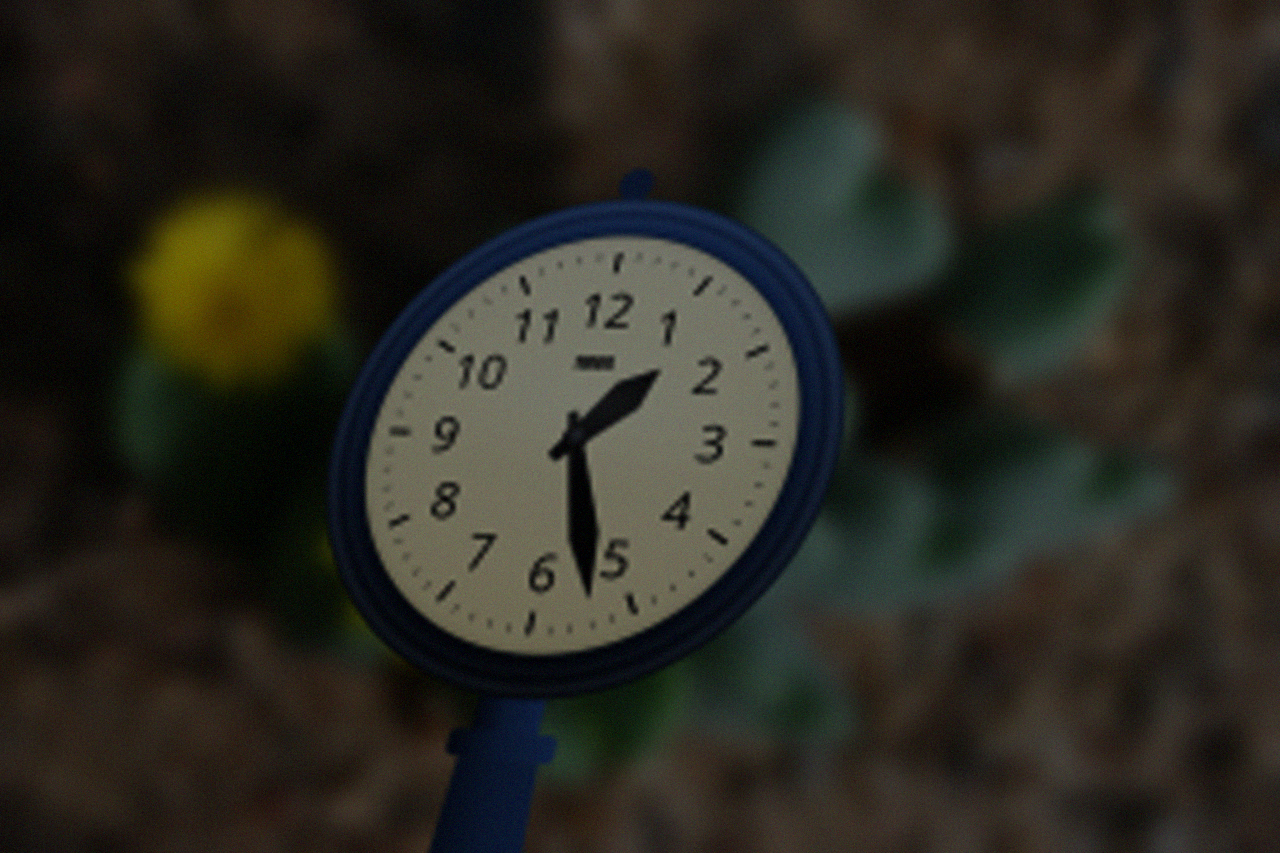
{"hour": 1, "minute": 27}
